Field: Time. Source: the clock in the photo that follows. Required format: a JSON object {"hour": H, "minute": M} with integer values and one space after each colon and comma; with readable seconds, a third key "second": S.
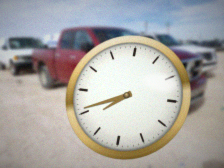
{"hour": 7, "minute": 41}
